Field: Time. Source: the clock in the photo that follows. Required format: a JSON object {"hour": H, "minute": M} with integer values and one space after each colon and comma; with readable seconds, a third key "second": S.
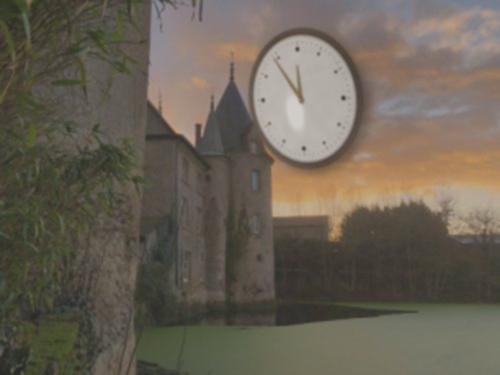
{"hour": 11, "minute": 54}
